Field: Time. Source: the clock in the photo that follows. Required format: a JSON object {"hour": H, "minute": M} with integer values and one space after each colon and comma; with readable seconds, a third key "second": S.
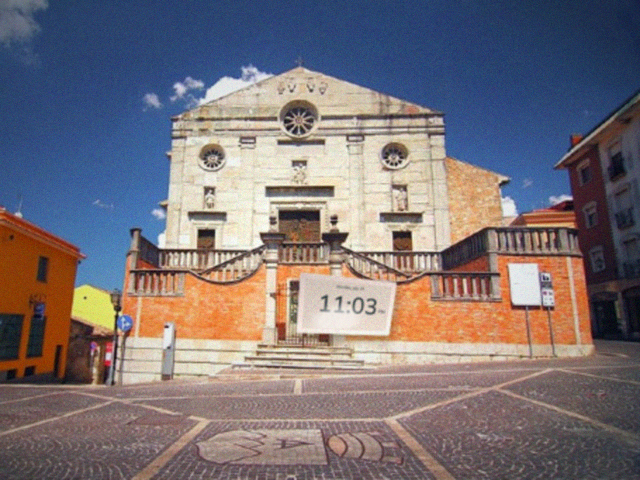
{"hour": 11, "minute": 3}
